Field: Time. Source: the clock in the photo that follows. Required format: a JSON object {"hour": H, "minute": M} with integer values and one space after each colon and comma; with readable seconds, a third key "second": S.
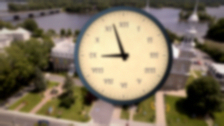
{"hour": 8, "minute": 57}
